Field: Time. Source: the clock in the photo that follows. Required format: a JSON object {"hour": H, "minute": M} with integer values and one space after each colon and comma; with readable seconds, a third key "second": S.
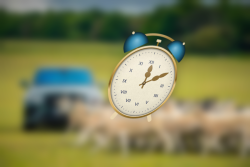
{"hour": 12, "minute": 10}
